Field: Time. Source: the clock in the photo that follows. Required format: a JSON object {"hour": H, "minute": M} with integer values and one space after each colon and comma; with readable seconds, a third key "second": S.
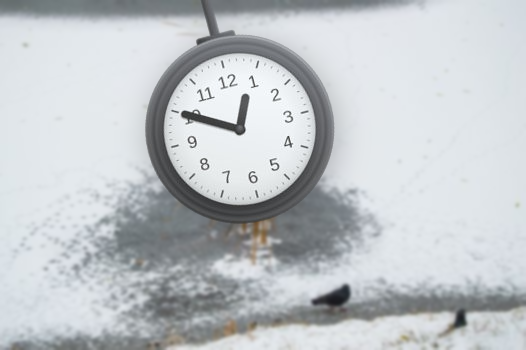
{"hour": 12, "minute": 50}
